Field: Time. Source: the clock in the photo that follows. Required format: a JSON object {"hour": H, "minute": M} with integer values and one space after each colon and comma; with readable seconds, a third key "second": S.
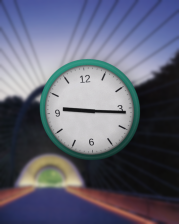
{"hour": 9, "minute": 16}
